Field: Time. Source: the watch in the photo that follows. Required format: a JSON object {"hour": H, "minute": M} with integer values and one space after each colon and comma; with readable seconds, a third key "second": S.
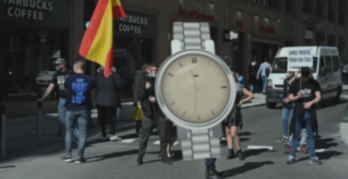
{"hour": 11, "minute": 31}
